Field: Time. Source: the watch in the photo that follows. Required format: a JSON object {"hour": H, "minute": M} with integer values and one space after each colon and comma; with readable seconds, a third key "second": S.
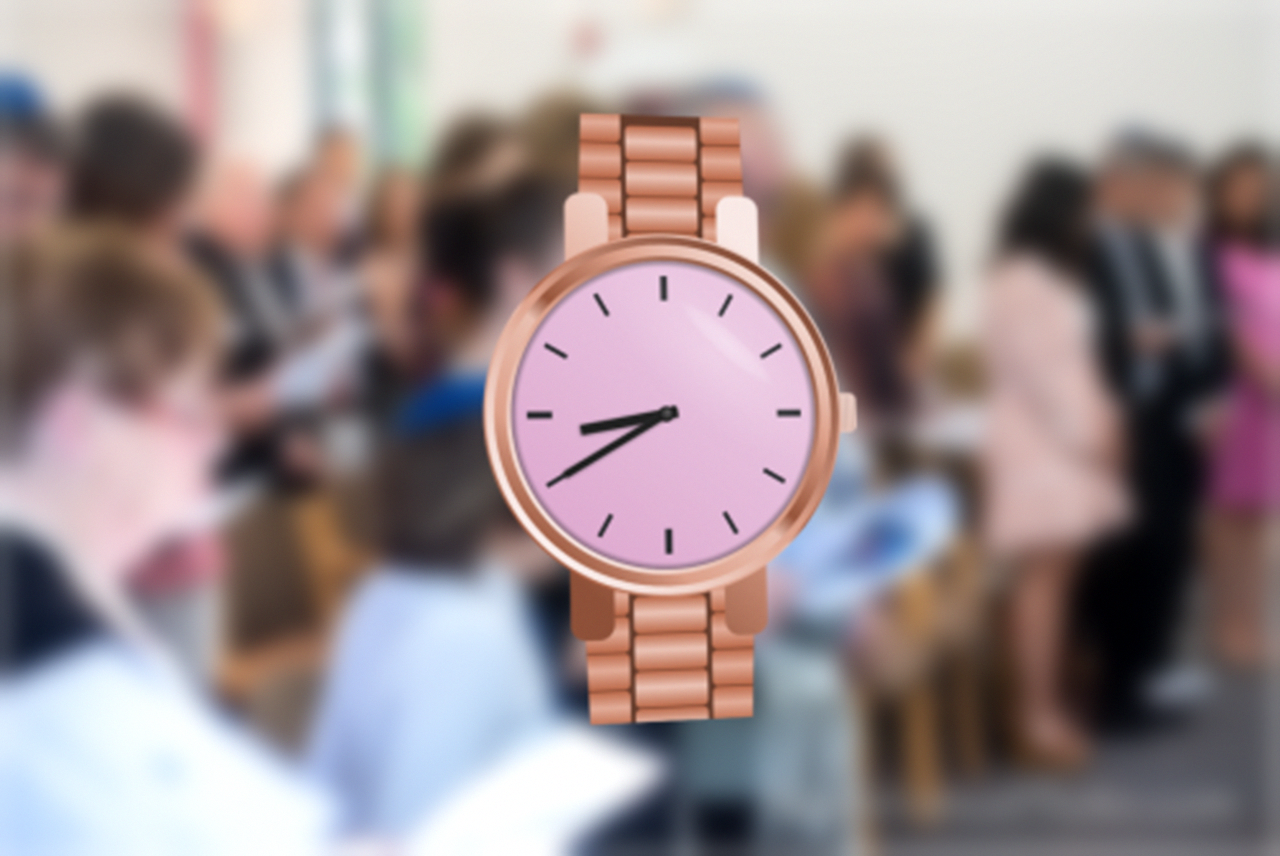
{"hour": 8, "minute": 40}
